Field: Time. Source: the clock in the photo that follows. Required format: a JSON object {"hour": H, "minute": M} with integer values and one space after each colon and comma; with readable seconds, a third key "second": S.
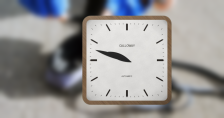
{"hour": 9, "minute": 48}
